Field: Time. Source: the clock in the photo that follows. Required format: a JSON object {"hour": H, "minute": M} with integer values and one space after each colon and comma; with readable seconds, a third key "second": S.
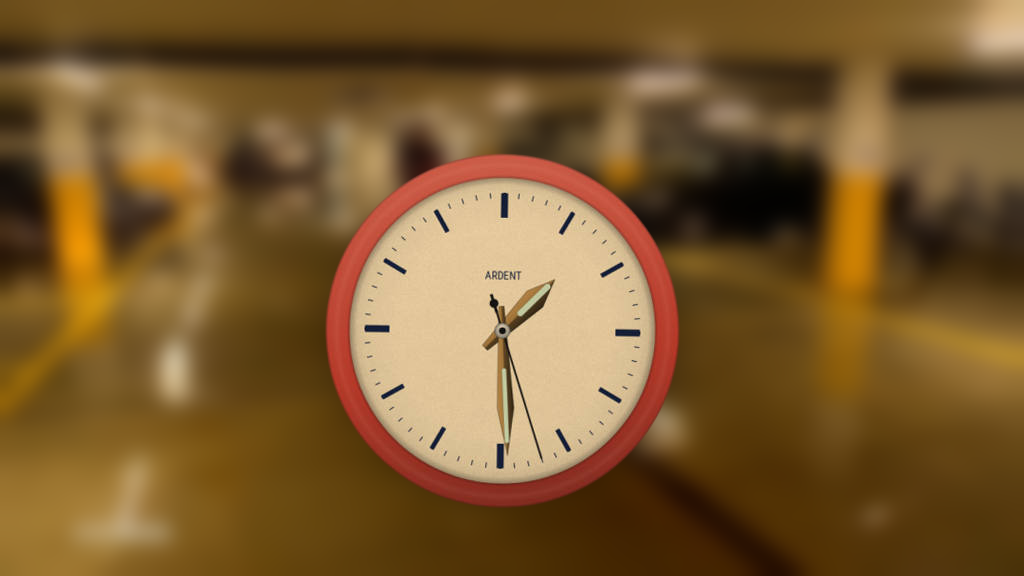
{"hour": 1, "minute": 29, "second": 27}
